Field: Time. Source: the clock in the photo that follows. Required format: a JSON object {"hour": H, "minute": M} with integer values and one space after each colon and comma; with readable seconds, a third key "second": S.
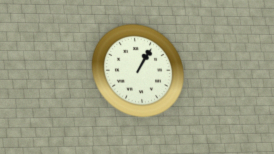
{"hour": 1, "minute": 6}
